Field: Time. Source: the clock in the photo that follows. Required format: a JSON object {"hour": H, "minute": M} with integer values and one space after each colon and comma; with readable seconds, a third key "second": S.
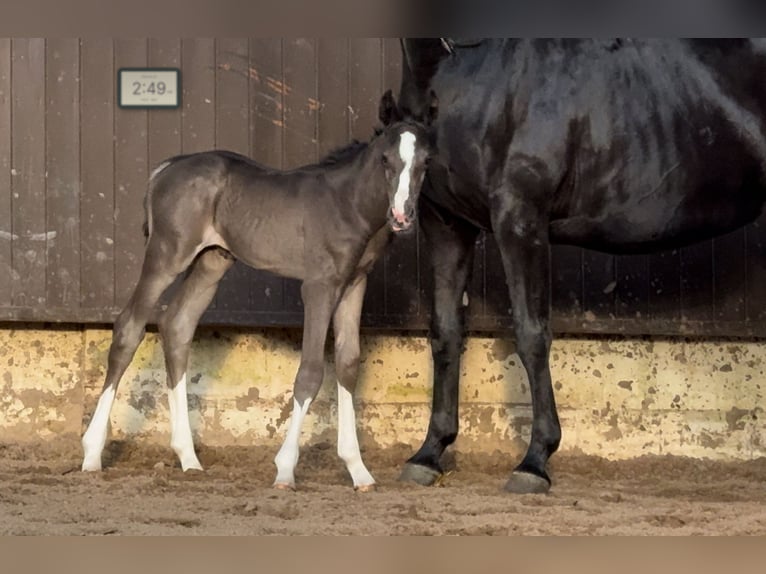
{"hour": 2, "minute": 49}
